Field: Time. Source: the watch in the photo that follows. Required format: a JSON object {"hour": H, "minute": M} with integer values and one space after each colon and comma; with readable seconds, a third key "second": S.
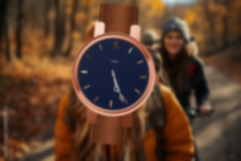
{"hour": 5, "minute": 26}
